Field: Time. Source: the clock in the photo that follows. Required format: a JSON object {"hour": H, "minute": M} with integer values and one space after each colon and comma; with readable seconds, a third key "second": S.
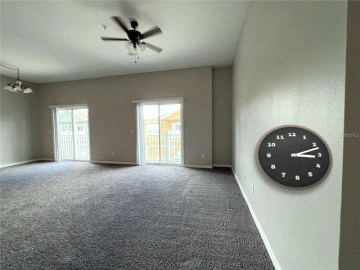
{"hour": 3, "minute": 12}
